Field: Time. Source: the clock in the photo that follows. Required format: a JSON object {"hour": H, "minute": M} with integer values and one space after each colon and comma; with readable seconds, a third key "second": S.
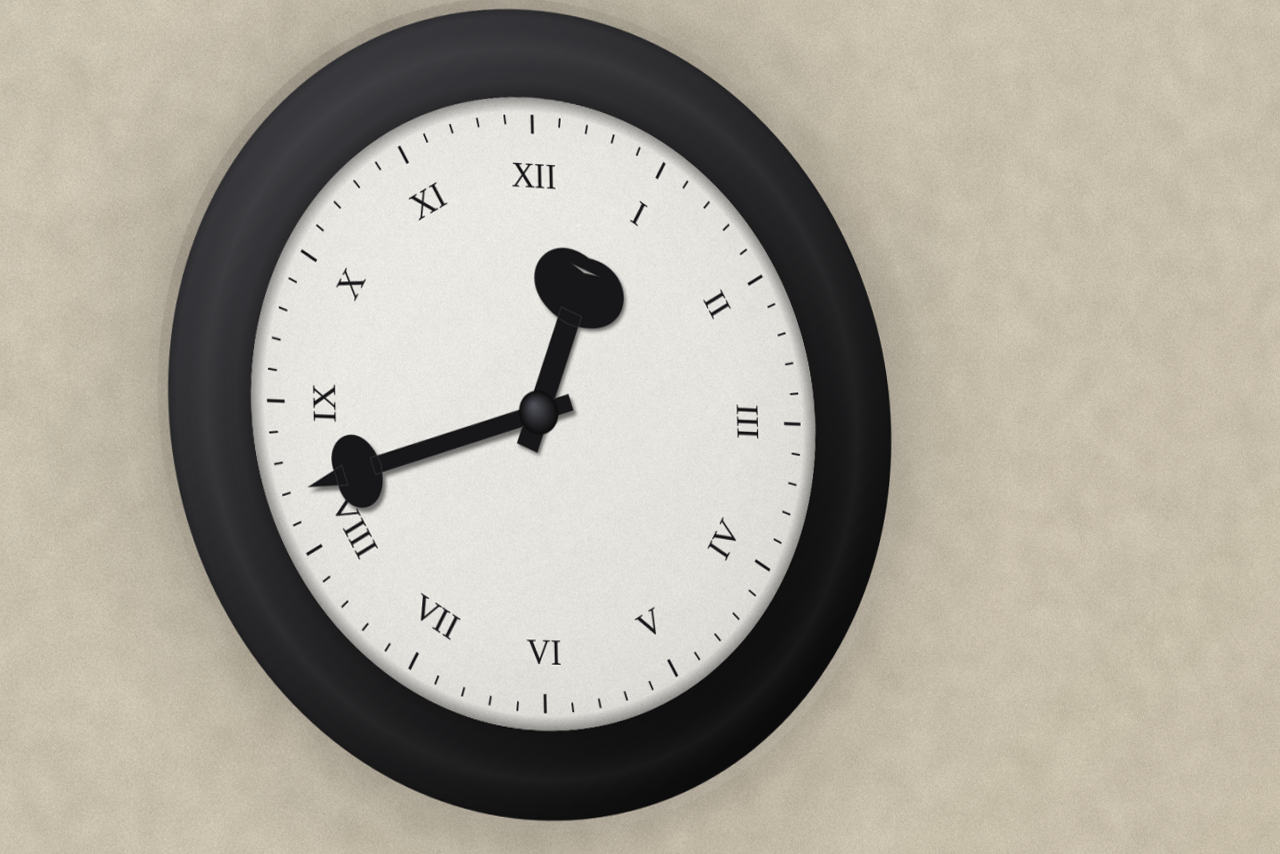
{"hour": 12, "minute": 42}
